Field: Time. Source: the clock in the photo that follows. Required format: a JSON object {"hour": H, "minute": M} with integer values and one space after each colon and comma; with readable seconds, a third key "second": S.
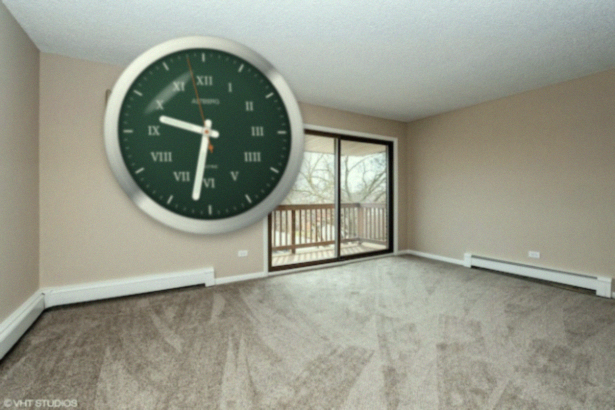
{"hour": 9, "minute": 31, "second": 58}
